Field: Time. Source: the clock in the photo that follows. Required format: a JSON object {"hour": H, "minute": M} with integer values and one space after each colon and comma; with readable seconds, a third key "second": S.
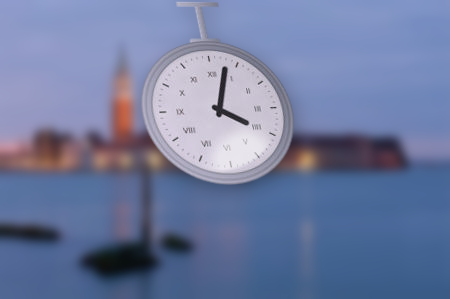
{"hour": 4, "minute": 3}
